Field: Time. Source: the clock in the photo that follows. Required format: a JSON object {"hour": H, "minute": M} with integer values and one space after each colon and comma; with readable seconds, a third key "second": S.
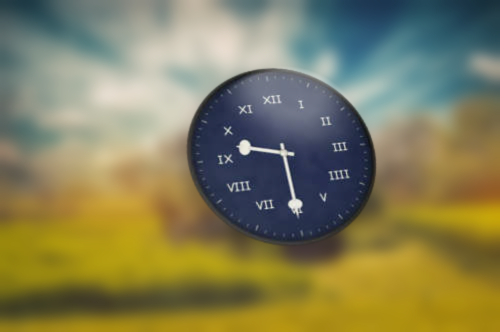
{"hour": 9, "minute": 30}
